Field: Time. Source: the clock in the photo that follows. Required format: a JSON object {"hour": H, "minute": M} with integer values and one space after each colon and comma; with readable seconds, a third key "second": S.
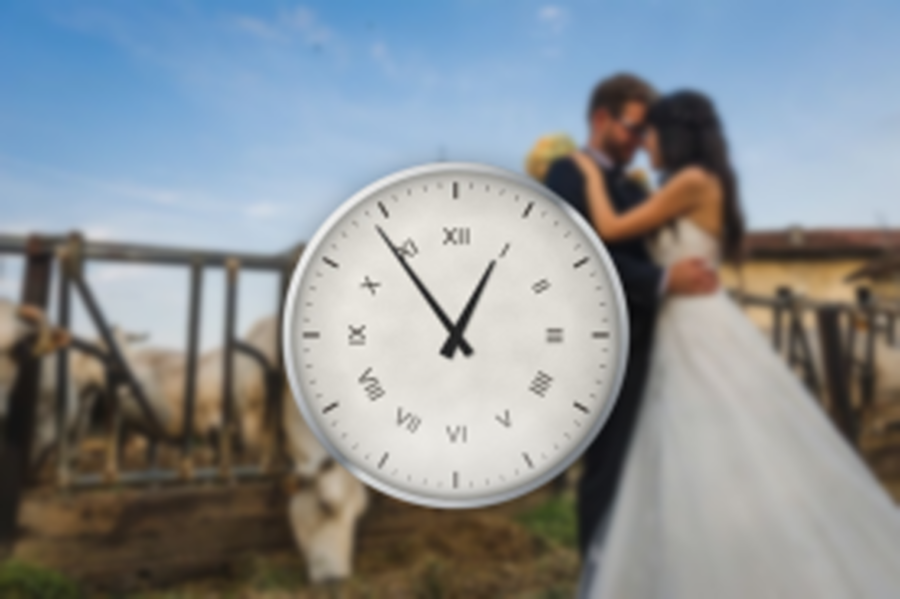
{"hour": 12, "minute": 54}
